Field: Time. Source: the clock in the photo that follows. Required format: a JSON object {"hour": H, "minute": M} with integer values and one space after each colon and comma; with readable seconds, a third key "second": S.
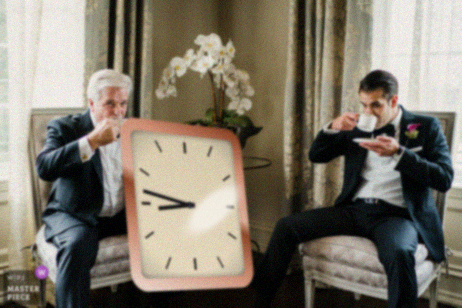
{"hour": 8, "minute": 47}
